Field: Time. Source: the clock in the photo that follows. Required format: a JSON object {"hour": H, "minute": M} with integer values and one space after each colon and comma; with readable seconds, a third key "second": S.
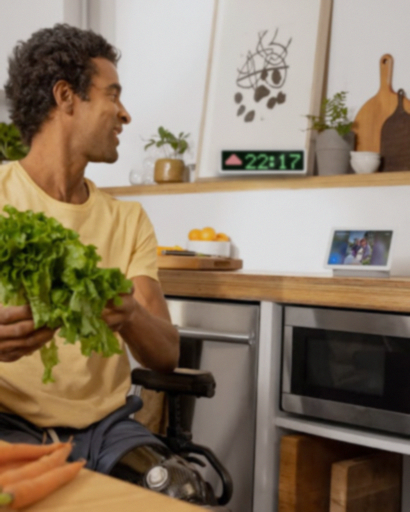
{"hour": 22, "minute": 17}
